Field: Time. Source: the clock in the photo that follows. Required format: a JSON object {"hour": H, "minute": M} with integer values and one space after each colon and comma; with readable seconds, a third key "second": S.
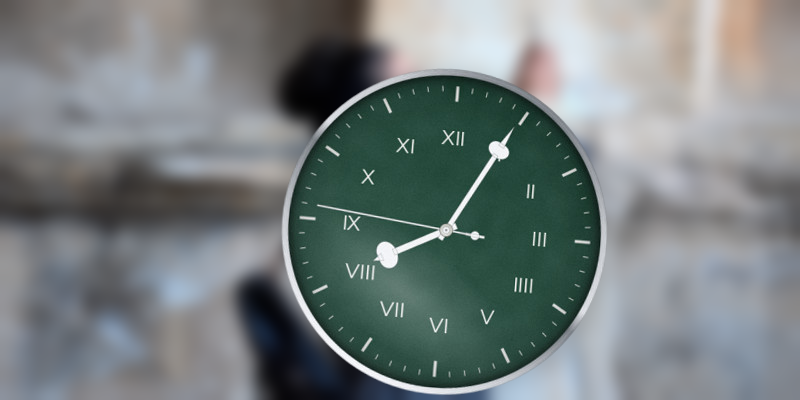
{"hour": 8, "minute": 4, "second": 46}
